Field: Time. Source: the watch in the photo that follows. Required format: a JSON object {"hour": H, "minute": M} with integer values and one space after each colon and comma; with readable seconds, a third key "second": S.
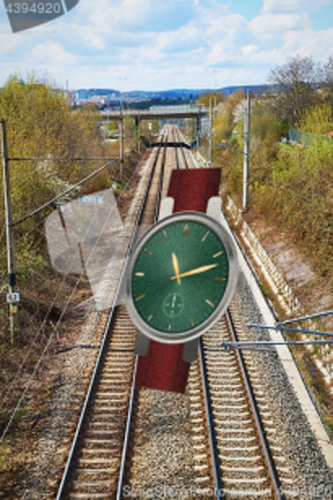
{"hour": 11, "minute": 12}
